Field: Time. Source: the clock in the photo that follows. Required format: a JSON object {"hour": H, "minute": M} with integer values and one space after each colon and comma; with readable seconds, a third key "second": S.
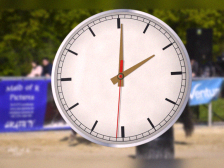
{"hour": 2, "minute": 0, "second": 31}
